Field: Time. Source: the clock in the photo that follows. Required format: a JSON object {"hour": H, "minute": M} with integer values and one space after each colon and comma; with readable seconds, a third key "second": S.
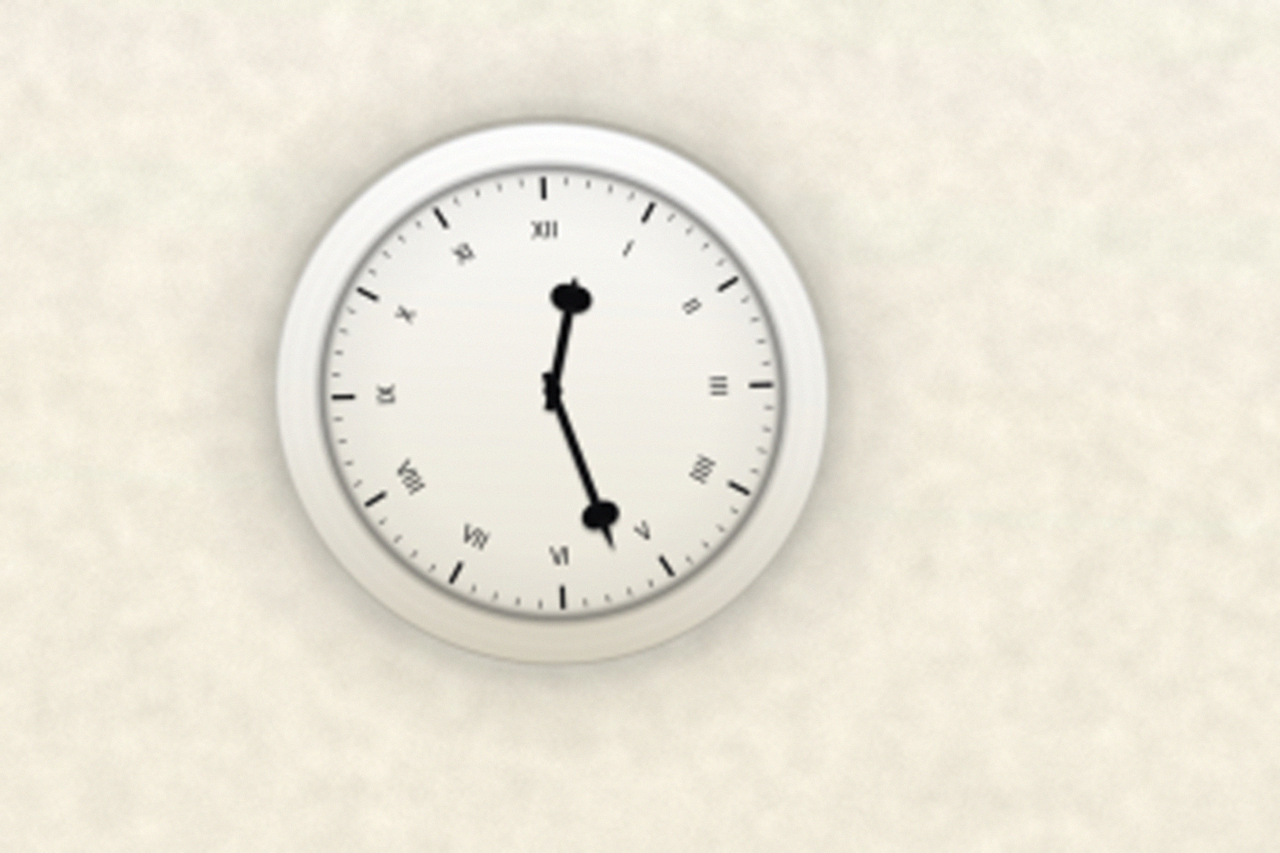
{"hour": 12, "minute": 27}
